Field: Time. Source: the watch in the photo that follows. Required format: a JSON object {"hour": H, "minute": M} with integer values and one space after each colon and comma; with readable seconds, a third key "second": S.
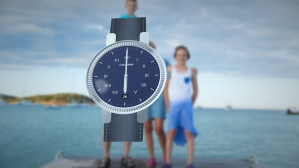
{"hour": 6, "minute": 0}
